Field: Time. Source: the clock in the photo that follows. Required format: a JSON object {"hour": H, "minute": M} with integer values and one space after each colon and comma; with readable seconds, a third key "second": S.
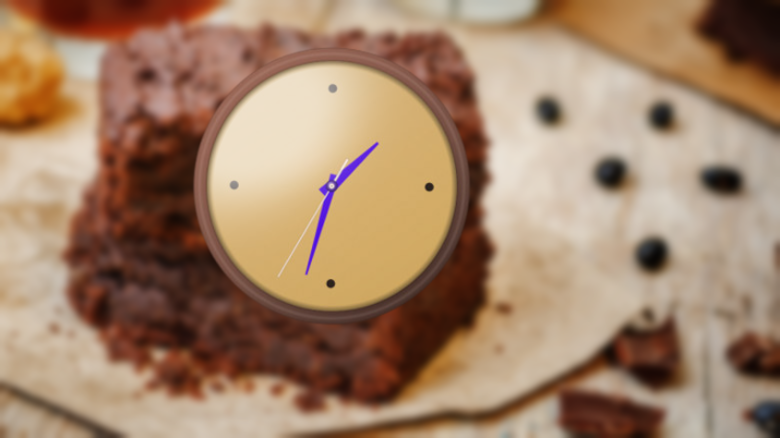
{"hour": 1, "minute": 32, "second": 35}
